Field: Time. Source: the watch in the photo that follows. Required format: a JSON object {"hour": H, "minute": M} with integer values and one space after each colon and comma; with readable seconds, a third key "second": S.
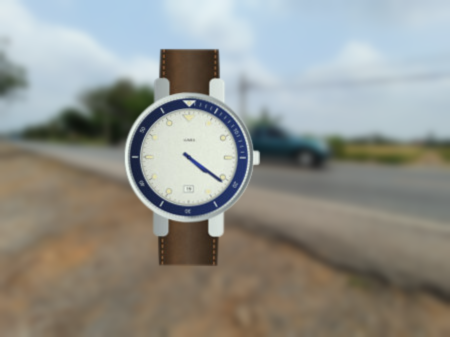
{"hour": 4, "minute": 21}
